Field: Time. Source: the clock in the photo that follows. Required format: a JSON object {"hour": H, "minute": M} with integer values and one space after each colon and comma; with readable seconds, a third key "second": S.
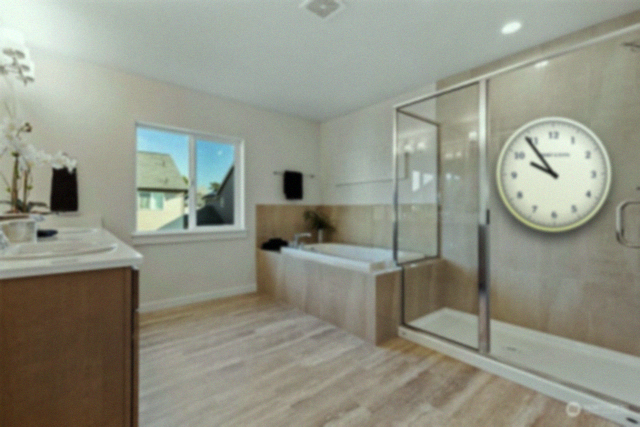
{"hour": 9, "minute": 54}
